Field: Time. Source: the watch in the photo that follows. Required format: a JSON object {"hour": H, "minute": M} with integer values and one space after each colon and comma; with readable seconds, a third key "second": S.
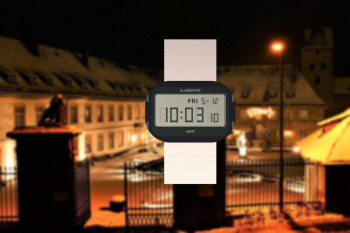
{"hour": 10, "minute": 3, "second": 10}
